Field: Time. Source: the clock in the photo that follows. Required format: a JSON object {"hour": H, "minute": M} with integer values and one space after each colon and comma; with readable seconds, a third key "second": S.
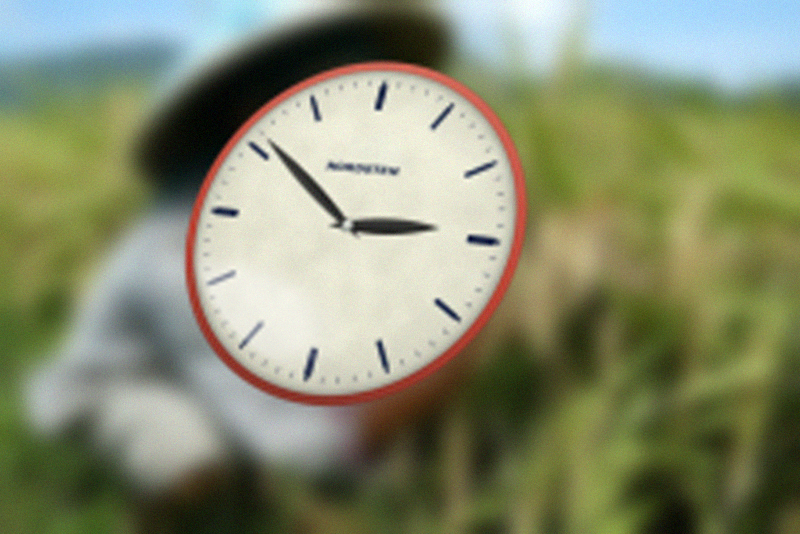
{"hour": 2, "minute": 51}
